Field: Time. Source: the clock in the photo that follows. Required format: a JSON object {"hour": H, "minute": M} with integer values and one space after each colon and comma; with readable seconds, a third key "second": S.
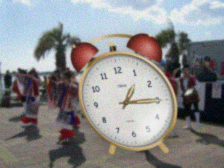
{"hour": 1, "minute": 15}
